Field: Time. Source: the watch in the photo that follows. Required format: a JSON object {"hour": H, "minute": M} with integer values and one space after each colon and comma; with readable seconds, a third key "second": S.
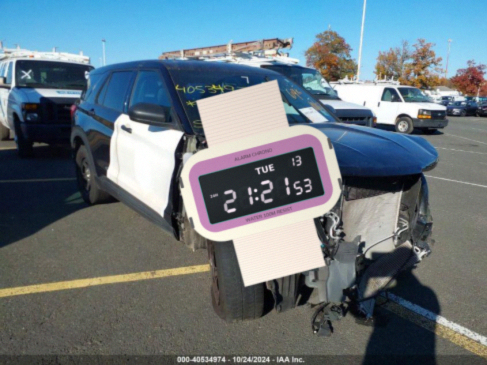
{"hour": 21, "minute": 21, "second": 53}
